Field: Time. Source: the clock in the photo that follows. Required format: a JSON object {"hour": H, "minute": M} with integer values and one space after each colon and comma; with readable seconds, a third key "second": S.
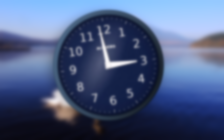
{"hour": 2, "minute": 59}
